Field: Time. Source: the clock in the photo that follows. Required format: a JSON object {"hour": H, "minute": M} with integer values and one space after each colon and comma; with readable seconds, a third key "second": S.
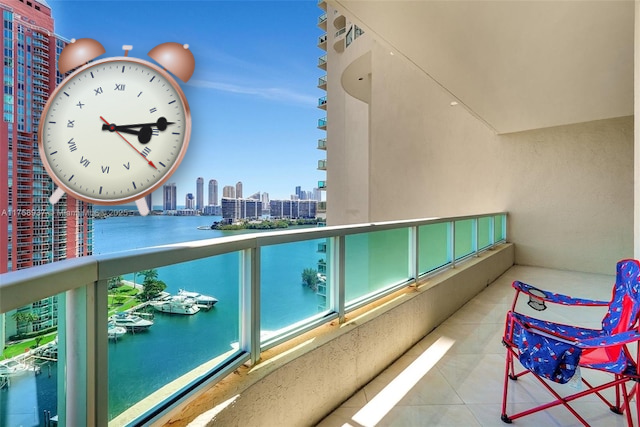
{"hour": 3, "minute": 13, "second": 21}
